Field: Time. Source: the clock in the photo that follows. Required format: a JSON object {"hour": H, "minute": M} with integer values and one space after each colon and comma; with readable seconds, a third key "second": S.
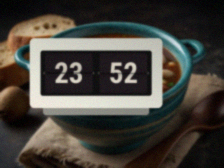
{"hour": 23, "minute": 52}
